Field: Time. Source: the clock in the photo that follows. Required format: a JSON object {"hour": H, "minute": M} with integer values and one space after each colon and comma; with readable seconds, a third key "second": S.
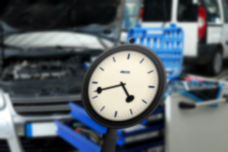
{"hour": 4, "minute": 42}
